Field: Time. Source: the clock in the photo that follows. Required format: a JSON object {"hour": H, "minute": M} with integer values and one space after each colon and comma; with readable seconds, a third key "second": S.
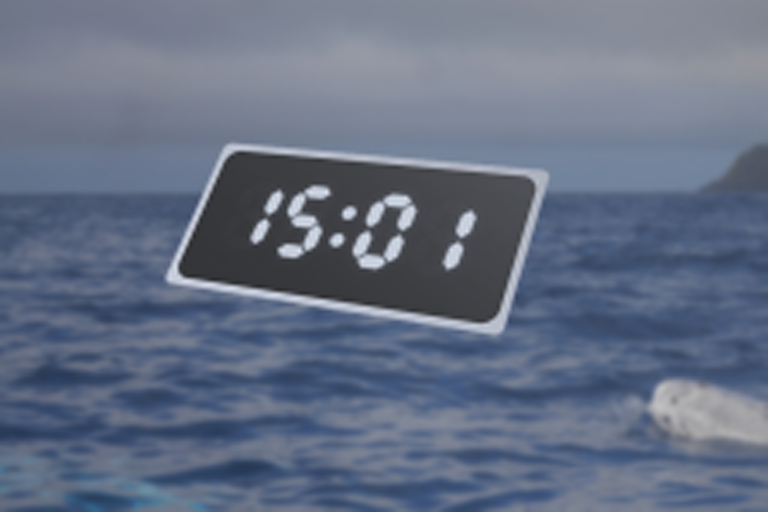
{"hour": 15, "minute": 1}
